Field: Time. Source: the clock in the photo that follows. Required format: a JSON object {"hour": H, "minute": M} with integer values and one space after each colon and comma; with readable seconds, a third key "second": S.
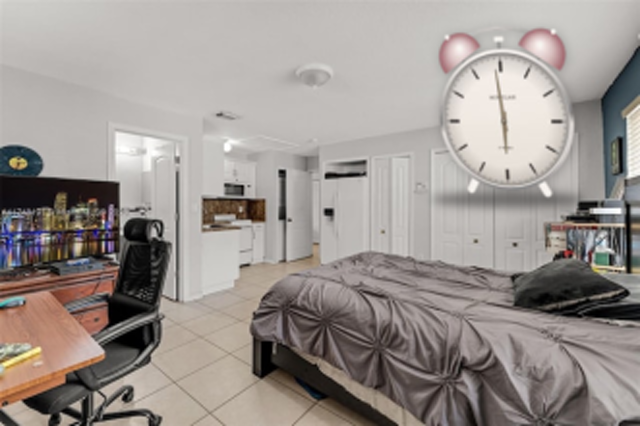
{"hour": 5, "minute": 59}
